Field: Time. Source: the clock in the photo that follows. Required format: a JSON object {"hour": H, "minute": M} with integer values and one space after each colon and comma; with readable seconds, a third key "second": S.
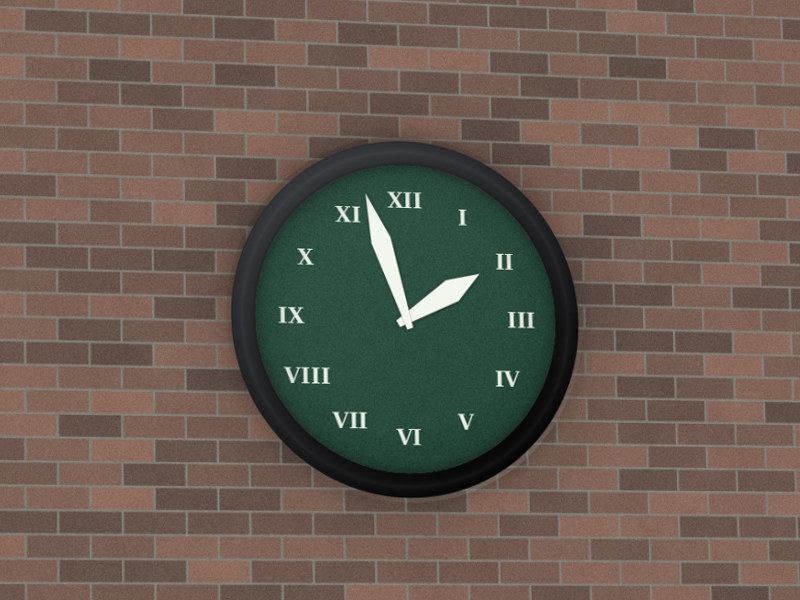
{"hour": 1, "minute": 57}
